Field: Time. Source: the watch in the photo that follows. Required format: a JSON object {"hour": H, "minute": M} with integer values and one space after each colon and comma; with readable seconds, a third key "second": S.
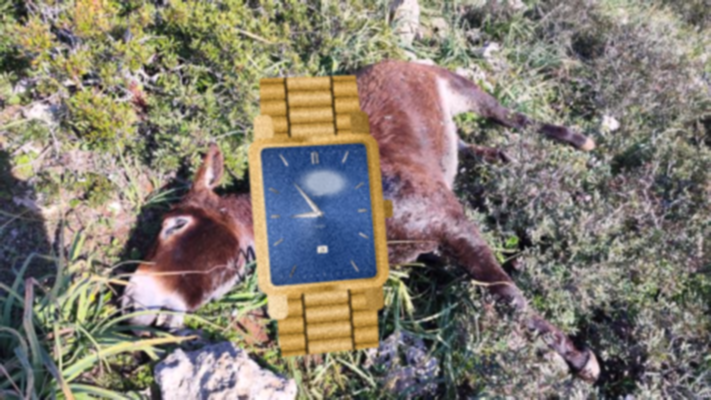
{"hour": 8, "minute": 54}
